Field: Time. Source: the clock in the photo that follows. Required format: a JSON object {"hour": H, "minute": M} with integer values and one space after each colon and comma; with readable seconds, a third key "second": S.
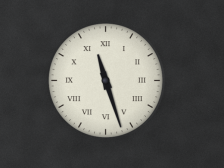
{"hour": 11, "minute": 27}
